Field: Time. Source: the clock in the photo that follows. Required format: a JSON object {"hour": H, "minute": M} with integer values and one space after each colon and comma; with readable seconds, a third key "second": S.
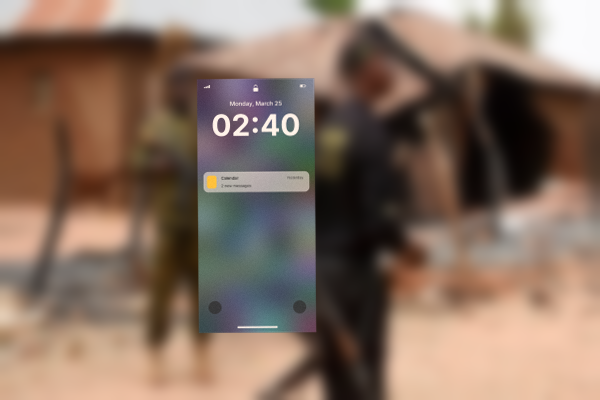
{"hour": 2, "minute": 40}
